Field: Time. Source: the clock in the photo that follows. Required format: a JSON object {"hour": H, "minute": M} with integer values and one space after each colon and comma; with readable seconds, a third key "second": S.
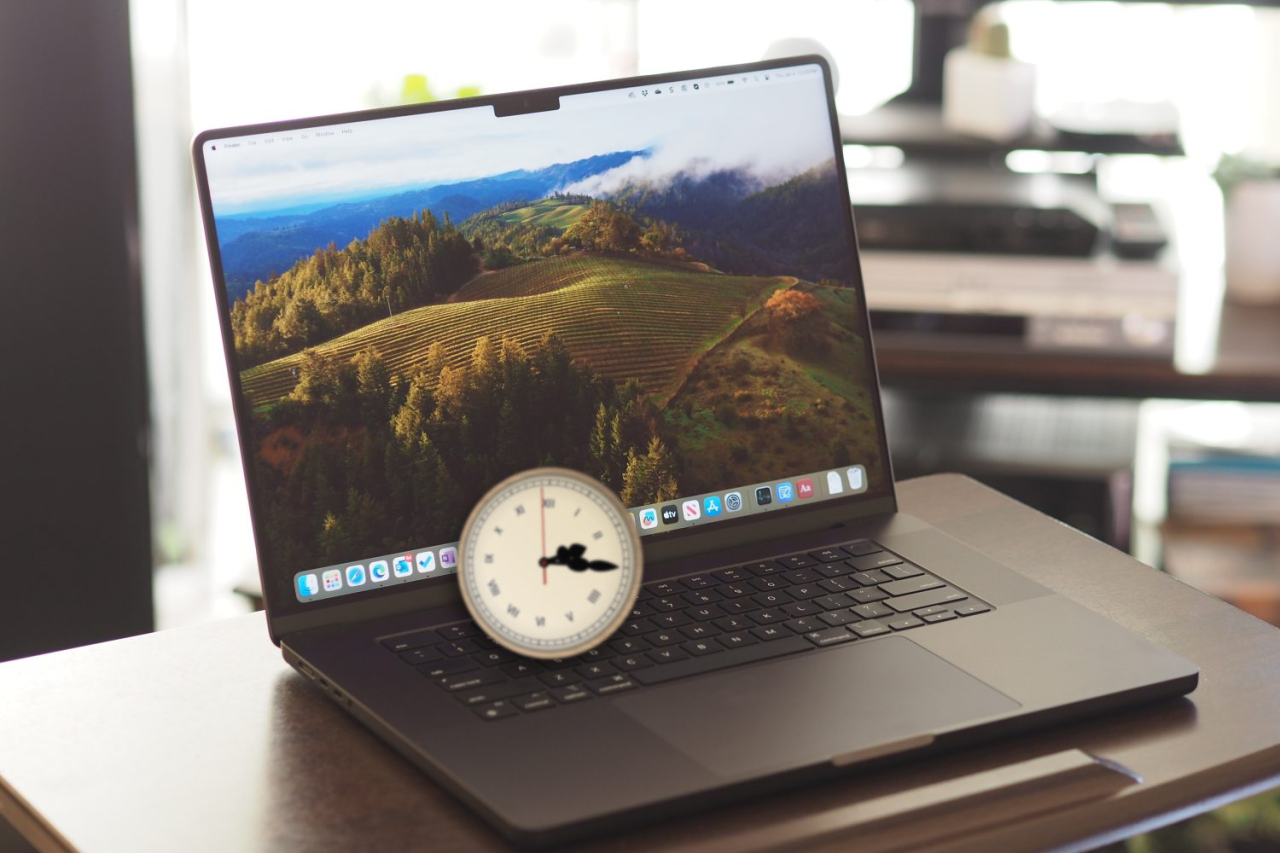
{"hour": 2, "minute": 14, "second": 59}
